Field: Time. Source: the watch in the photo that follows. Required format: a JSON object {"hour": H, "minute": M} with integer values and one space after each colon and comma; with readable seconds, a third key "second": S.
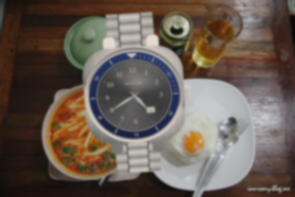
{"hour": 4, "minute": 40}
